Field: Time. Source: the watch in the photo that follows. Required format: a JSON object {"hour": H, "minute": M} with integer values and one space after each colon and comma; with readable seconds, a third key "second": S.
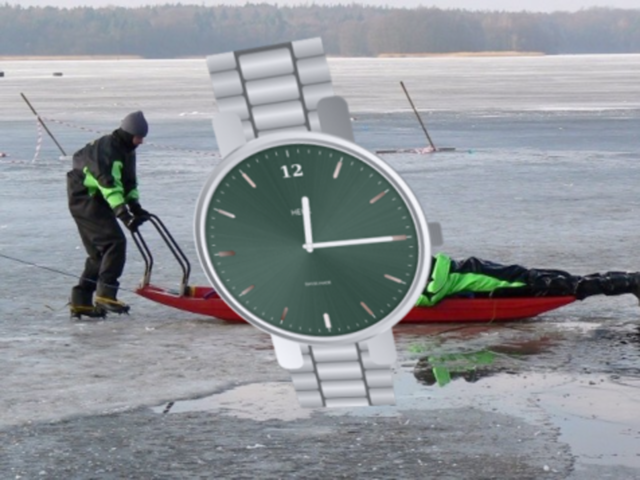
{"hour": 12, "minute": 15}
